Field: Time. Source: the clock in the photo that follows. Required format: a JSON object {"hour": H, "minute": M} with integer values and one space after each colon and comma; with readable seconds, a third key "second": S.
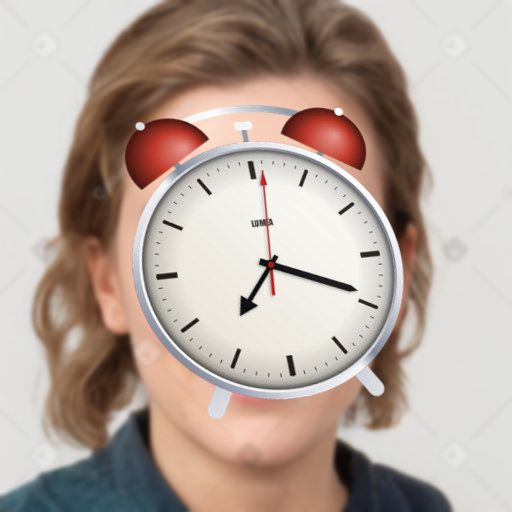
{"hour": 7, "minute": 19, "second": 1}
